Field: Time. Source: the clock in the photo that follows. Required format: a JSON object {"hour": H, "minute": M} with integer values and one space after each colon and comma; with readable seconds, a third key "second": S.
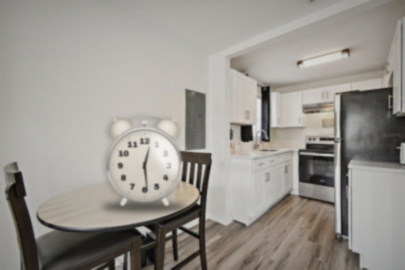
{"hour": 12, "minute": 29}
